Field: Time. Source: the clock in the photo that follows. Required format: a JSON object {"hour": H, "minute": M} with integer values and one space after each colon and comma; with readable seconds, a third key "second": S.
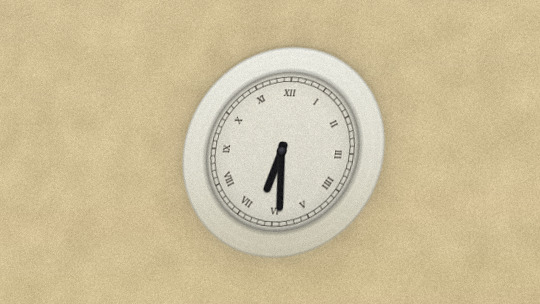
{"hour": 6, "minute": 29}
